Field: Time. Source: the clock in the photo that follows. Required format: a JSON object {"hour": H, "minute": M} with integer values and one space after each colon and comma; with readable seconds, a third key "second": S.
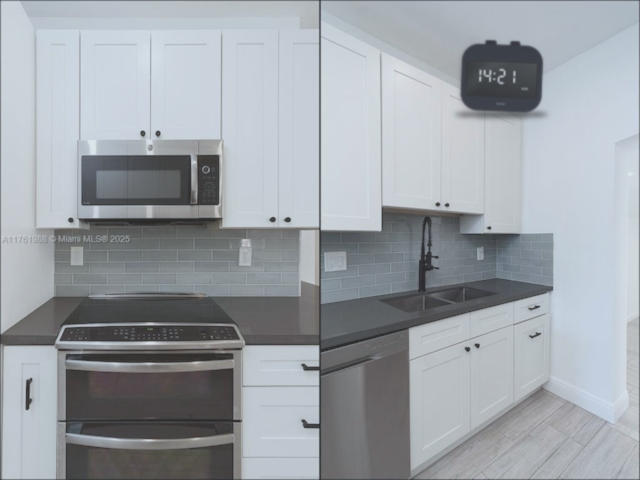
{"hour": 14, "minute": 21}
